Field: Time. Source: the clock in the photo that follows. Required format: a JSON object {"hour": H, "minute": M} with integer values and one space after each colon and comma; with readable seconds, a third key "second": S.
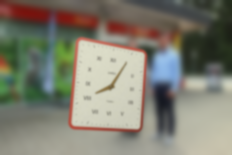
{"hour": 8, "minute": 5}
